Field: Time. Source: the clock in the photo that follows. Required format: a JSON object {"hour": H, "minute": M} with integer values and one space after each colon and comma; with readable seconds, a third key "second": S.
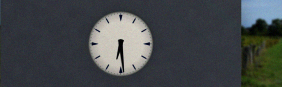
{"hour": 6, "minute": 29}
